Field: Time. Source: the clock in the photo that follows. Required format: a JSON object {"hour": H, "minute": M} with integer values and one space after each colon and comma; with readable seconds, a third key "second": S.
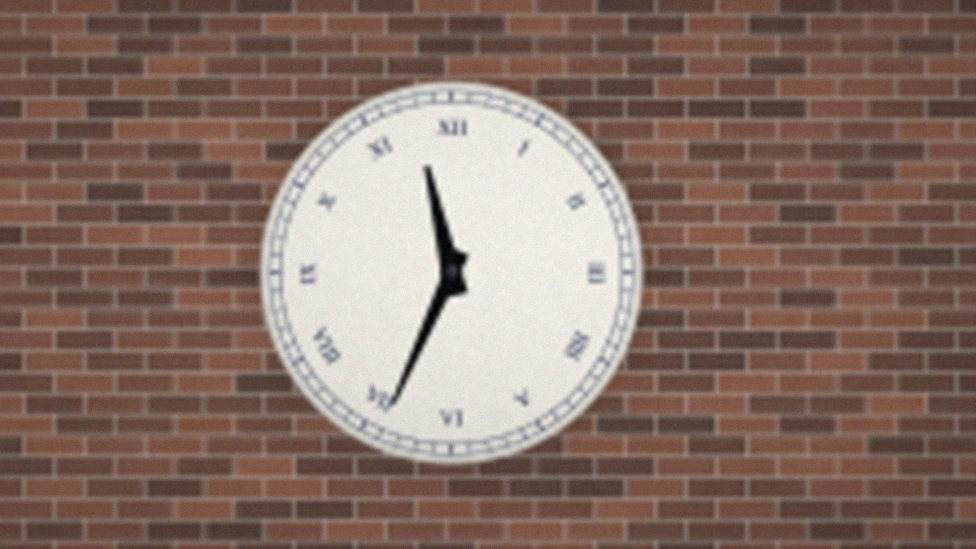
{"hour": 11, "minute": 34}
